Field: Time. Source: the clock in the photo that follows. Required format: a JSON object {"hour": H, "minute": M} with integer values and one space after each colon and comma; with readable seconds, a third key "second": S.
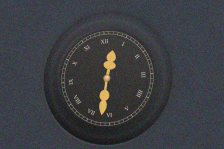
{"hour": 12, "minute": 32}
